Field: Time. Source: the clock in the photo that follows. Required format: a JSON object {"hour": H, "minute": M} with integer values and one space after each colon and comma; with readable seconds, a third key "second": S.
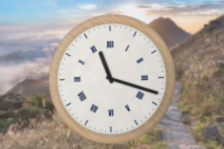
{"hour": 11, "minute": 18}
